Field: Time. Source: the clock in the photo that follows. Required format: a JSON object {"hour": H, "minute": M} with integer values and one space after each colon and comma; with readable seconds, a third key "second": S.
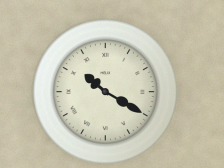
{"hour": 10, "minute": 20}
